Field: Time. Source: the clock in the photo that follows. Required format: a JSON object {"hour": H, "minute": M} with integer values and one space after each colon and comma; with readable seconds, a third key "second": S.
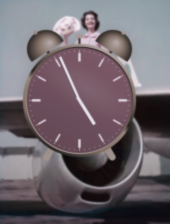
{"hour": 4, "minute": 56}
